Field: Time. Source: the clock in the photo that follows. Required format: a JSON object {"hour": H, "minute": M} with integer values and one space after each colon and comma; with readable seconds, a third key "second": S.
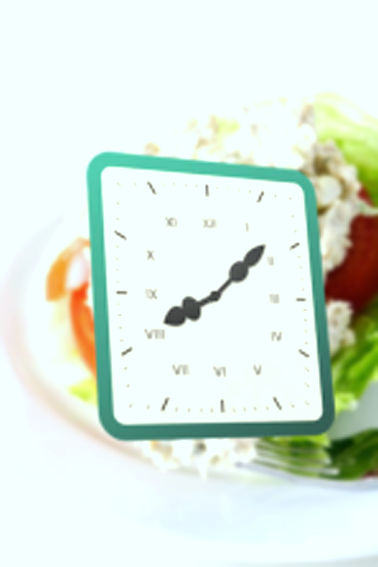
{"hour": 8, "minute": 8}
